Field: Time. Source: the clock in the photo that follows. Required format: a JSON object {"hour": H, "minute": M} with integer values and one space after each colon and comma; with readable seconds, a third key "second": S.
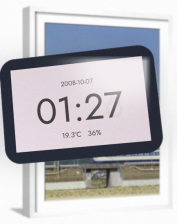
{"hour": 1, "minute": 27}
